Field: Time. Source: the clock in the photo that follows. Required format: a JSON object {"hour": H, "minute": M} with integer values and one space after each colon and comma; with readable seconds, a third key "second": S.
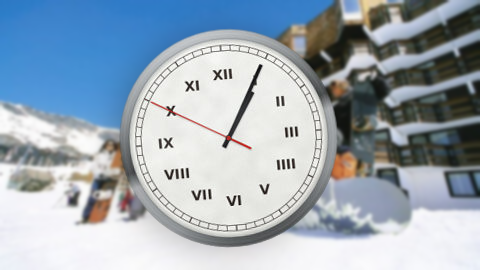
{"hour": 1, "minute": 4, "second": 50}
